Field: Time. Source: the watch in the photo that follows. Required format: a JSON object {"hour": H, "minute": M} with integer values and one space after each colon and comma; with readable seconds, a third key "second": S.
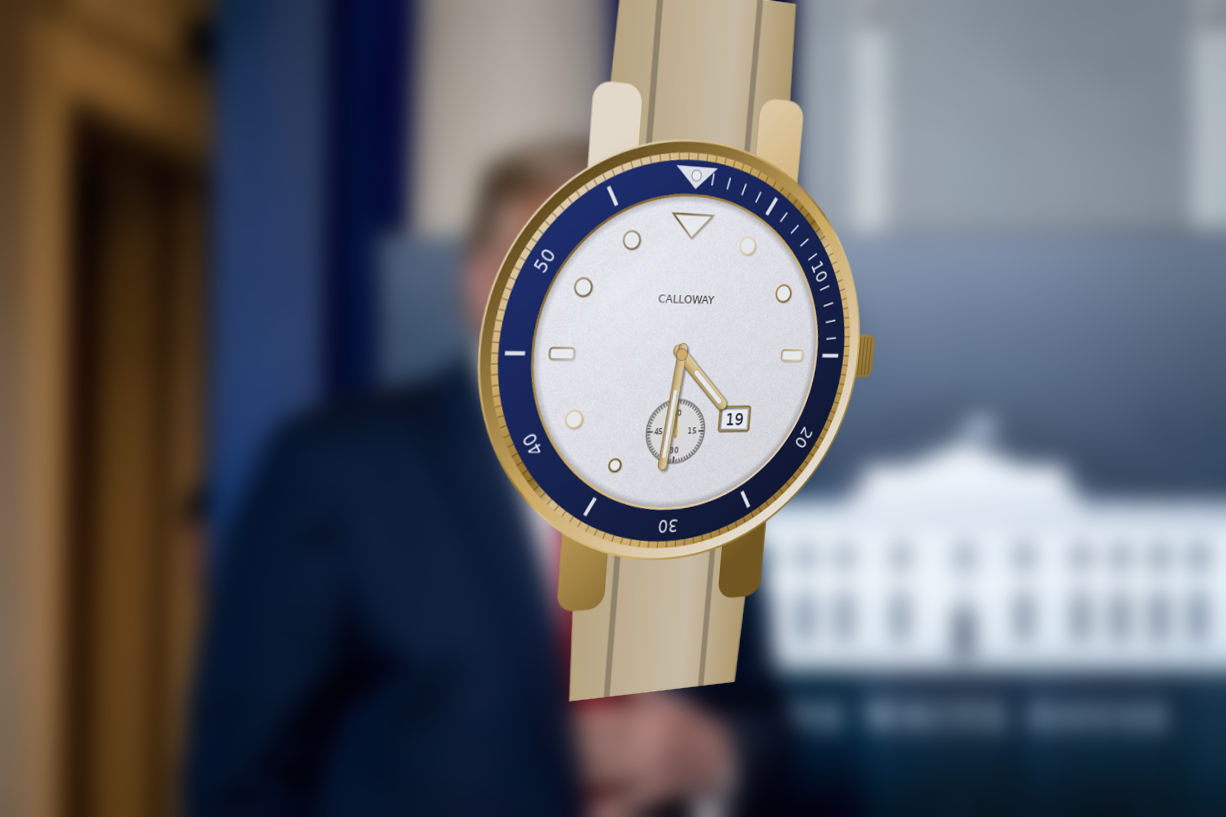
{"hour": 4, "minute": 31}
